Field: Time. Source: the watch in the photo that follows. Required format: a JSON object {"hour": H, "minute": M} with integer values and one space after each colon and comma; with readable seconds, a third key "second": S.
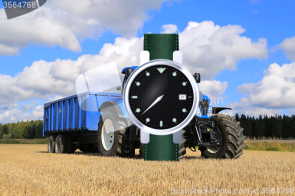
{"hour": 7, "minute": 38}
